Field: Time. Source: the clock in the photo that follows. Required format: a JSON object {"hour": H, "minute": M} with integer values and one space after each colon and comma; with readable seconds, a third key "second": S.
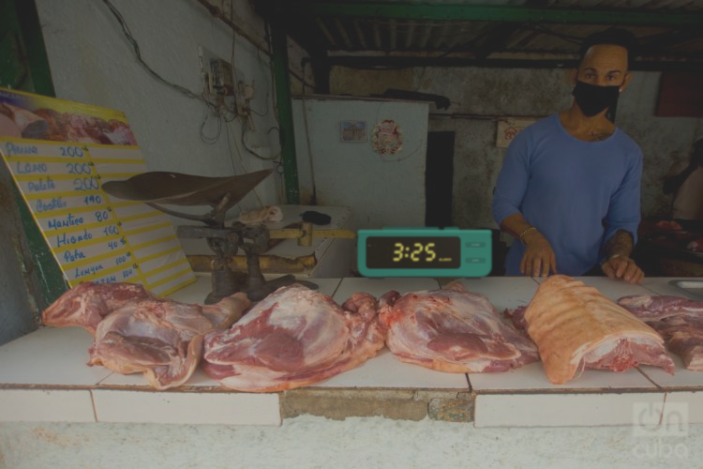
{"hour": 3, "minute": 25}
